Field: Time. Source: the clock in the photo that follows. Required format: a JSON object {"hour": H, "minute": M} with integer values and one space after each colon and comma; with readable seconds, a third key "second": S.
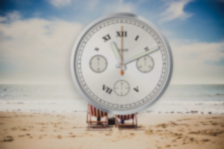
{"hour": 11, "minute": 11}
